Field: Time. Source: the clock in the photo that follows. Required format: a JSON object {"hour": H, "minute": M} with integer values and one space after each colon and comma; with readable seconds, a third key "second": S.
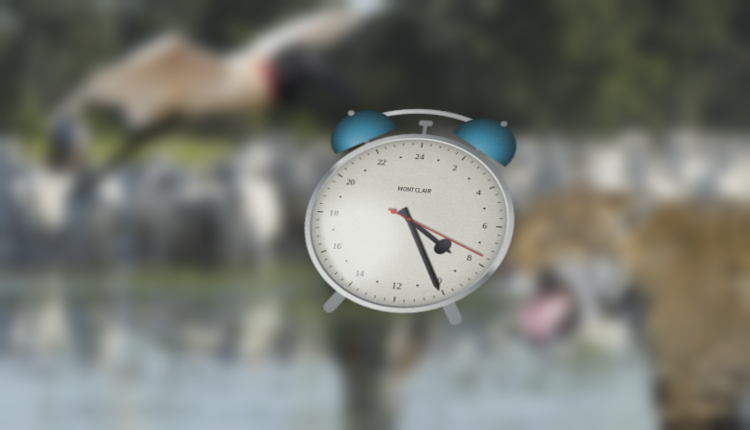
{"hour": 8, "minute": 25, "second": 19}
